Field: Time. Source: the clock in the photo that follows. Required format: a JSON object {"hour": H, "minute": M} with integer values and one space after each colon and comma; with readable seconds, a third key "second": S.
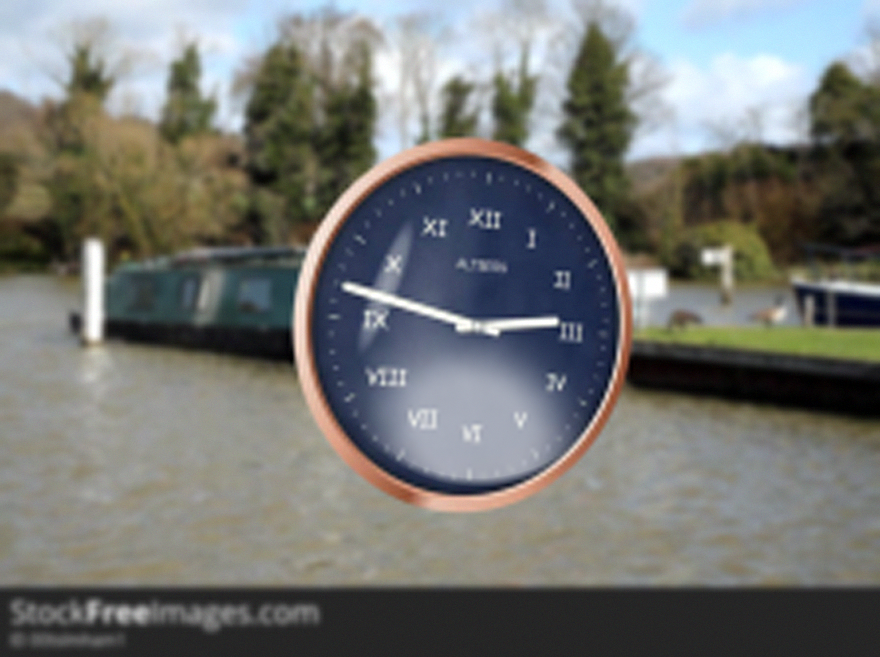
{"hour": 2, "minute": 47}
